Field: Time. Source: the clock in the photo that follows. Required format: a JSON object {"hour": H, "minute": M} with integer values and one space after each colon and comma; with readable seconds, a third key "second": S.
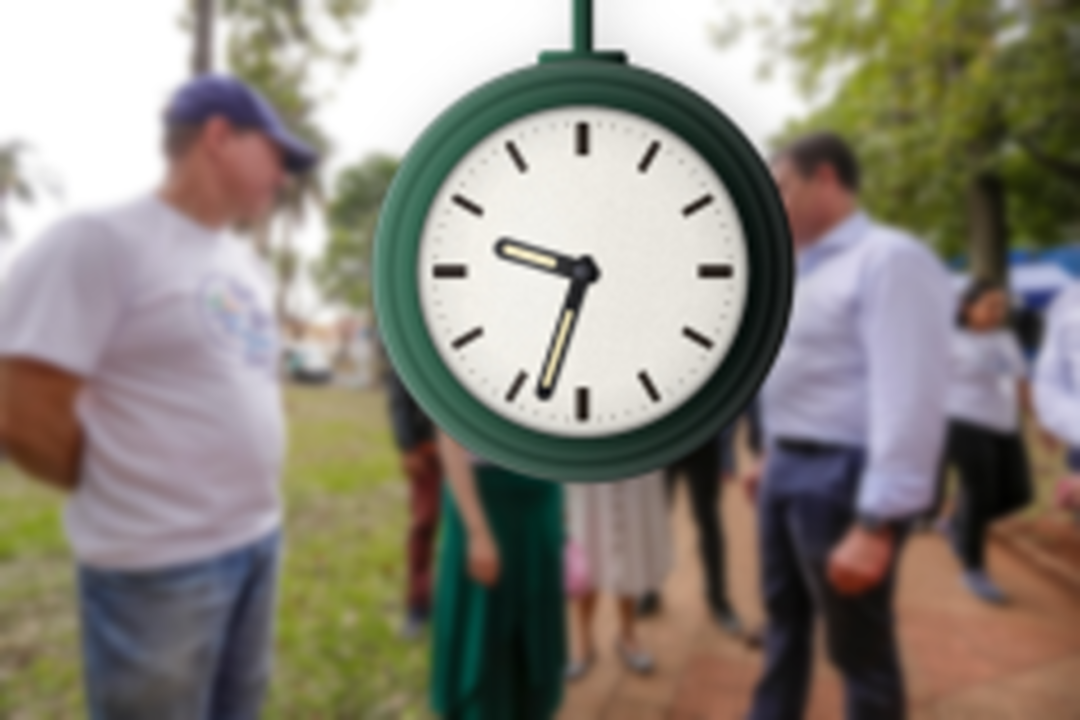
{"hour": 9, "minute": 33}
